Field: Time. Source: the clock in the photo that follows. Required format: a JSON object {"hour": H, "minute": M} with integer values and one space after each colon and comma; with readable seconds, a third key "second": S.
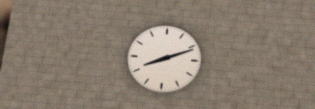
{"hour": 8, "minute": 11}
